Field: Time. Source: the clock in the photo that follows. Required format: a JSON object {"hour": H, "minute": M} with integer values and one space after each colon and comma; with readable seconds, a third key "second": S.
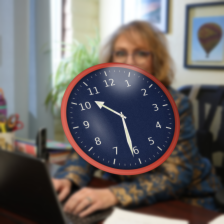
{"hour": 10, "minute": 31}
